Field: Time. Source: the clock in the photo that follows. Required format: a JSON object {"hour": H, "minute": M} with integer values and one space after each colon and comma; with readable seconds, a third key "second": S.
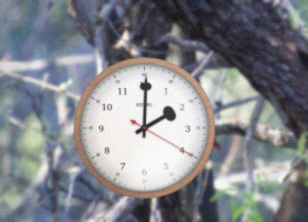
{"hour": 2, "minute": 0, "second": 20}
